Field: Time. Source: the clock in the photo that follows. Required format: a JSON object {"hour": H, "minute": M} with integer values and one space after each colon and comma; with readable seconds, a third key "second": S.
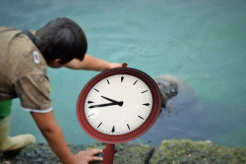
{"hour": 9, "minute": 43}
